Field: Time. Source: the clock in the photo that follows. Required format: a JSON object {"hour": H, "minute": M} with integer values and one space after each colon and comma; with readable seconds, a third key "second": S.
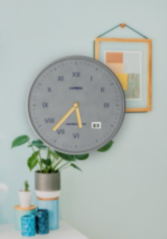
{"hour": 5, "minute": 37}
